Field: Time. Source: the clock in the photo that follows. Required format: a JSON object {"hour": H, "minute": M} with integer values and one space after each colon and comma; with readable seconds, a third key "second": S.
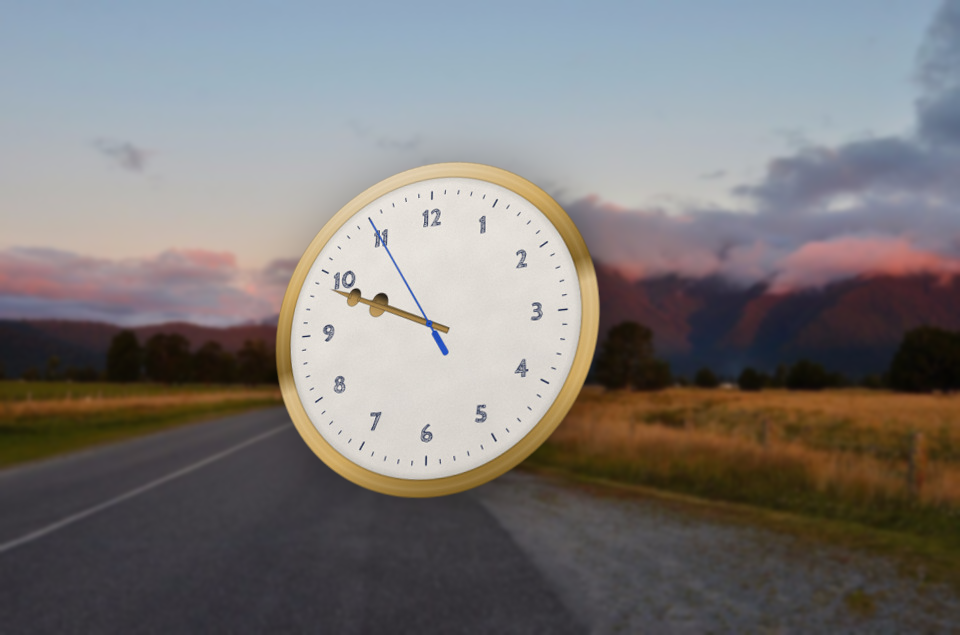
{"hour": 9, "minute": 48, "second": 55}
